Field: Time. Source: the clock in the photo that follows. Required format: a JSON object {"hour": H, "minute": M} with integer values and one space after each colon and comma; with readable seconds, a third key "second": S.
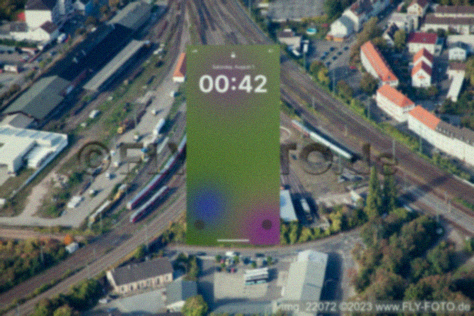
{"hour": 0, "minute": 42}
